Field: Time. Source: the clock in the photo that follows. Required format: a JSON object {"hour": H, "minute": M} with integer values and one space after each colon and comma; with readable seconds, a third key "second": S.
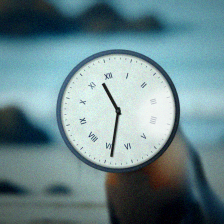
{"hour": 11, "minute": 34}
